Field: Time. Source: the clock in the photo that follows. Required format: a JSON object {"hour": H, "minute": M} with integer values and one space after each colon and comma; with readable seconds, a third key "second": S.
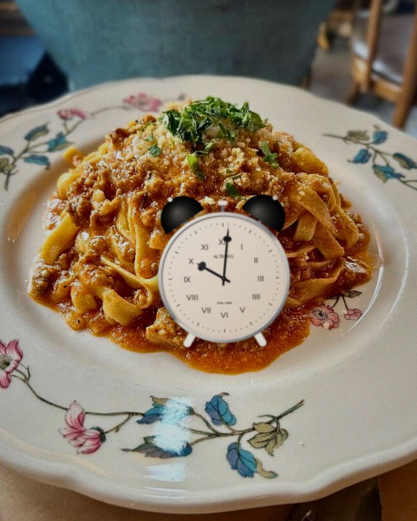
{"hour": 10, "minute": 1}
